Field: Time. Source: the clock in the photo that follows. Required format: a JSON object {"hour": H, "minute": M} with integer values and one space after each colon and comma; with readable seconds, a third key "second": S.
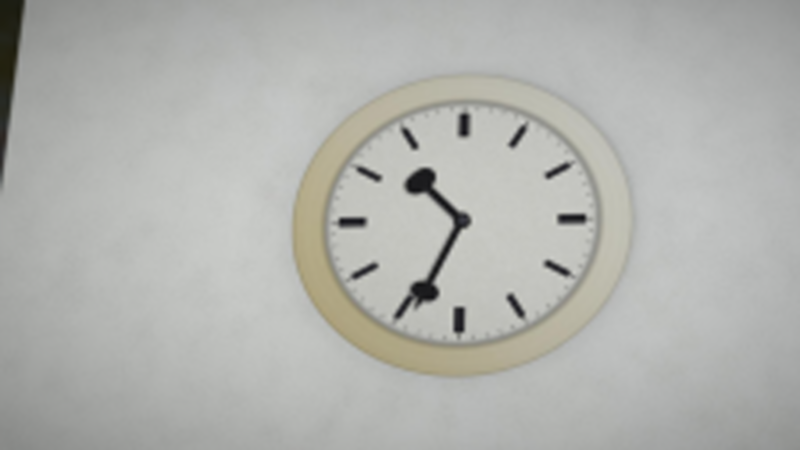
{"hour": 10, "minute": 34}
